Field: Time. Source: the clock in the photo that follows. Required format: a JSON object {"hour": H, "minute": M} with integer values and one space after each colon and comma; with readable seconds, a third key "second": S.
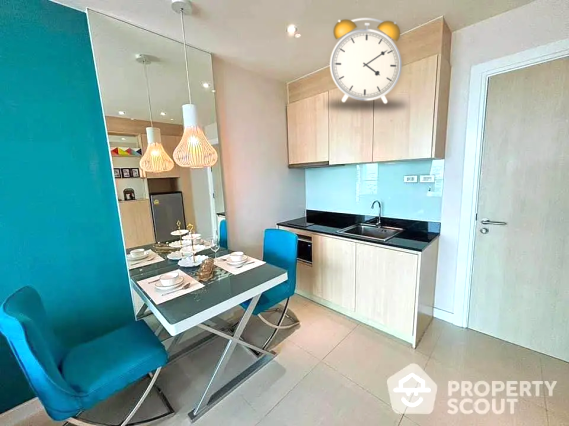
{"hour": 4, "minute": 9}
